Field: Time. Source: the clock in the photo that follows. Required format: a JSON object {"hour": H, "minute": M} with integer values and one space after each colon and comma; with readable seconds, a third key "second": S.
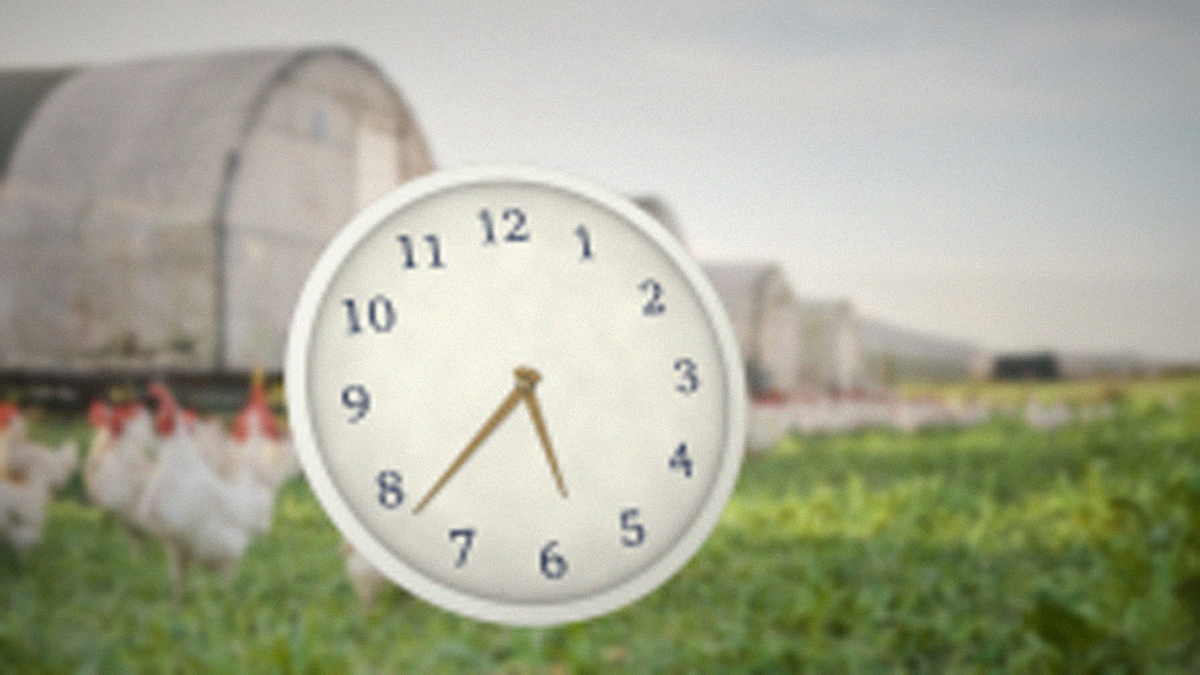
{"hour": 5, "minute": 38}
